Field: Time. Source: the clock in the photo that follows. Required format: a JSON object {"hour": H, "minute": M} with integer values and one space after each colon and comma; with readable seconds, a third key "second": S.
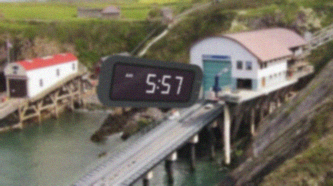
{"hour": 5, "minute": 57}
